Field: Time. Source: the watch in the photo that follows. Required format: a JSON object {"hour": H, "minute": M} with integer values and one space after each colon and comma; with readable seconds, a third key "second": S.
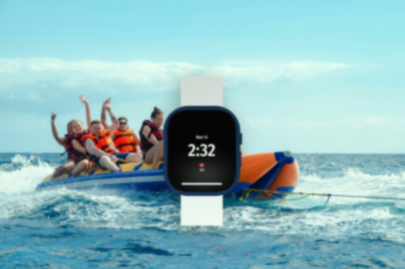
{"hour": 2, "minute": 32}
